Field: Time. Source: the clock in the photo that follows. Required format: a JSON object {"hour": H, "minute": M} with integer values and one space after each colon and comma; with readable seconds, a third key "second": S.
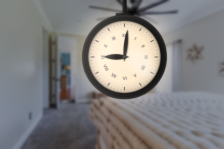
{"hour": 9, "minute": 1}
